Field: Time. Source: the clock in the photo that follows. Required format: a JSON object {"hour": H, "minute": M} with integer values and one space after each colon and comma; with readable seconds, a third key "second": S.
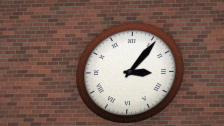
{"hour": 3, "minute": 6}
